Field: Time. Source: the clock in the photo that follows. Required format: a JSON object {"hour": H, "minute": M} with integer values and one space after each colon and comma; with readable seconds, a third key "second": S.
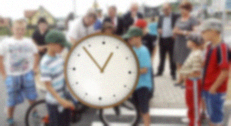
{"hour": 12, "minute": 53}
